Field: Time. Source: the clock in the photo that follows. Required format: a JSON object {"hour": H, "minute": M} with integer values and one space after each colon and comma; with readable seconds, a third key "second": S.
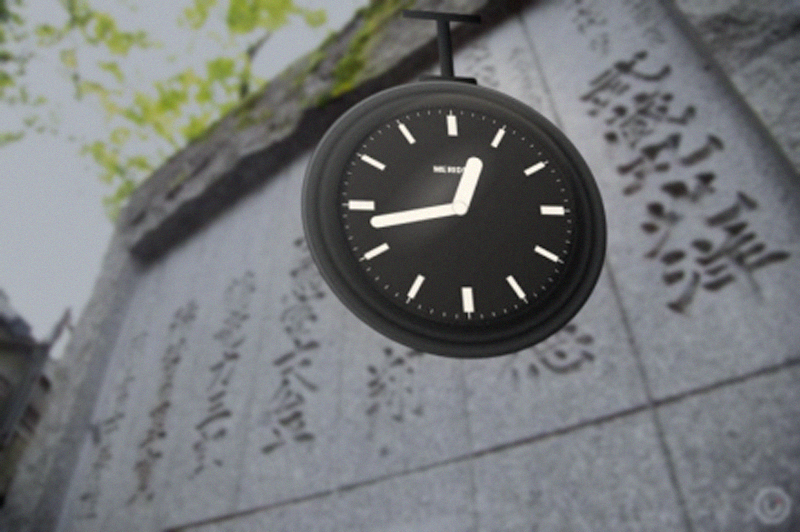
{"hour": 12, "minute": 43}
